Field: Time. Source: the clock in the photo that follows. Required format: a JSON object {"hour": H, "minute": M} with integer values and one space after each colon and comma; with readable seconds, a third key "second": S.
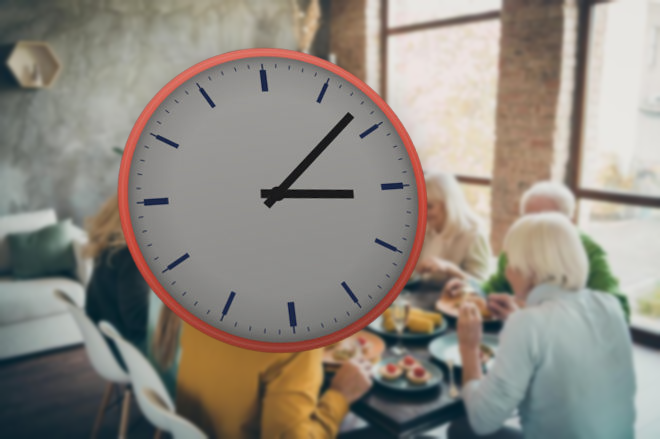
{"hour": 3, "minute": 8}
